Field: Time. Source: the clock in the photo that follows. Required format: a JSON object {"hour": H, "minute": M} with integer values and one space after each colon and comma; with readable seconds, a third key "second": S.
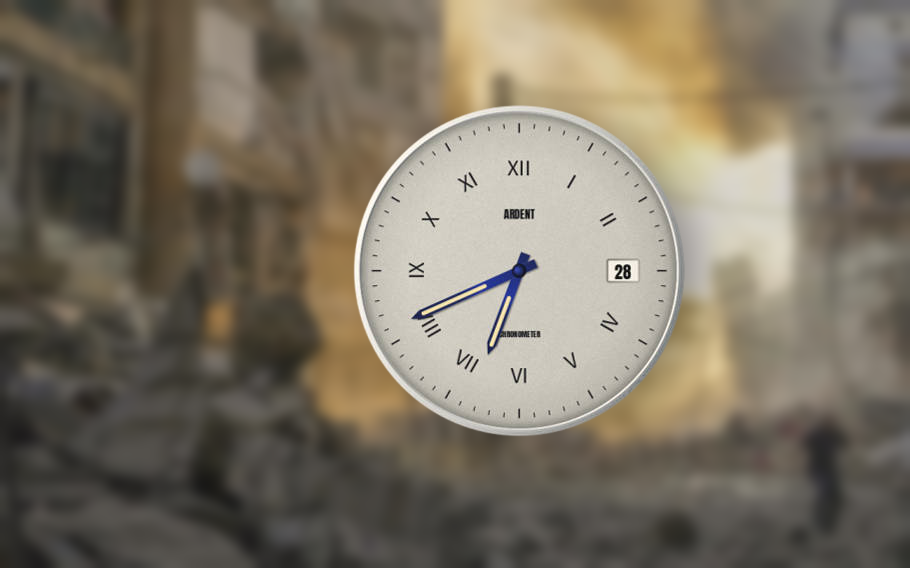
{"hour": 6, "minute": 41}
